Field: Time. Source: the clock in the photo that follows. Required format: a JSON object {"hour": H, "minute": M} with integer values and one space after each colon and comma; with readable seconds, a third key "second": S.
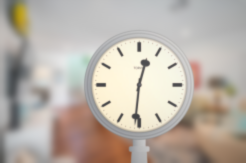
{"hour": 12, "minute": 31}
